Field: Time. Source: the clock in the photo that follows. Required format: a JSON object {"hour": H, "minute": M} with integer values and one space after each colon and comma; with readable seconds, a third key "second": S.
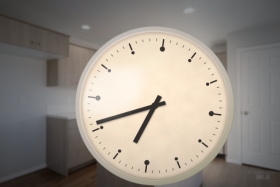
{"hour": 6, "minute": 41}
